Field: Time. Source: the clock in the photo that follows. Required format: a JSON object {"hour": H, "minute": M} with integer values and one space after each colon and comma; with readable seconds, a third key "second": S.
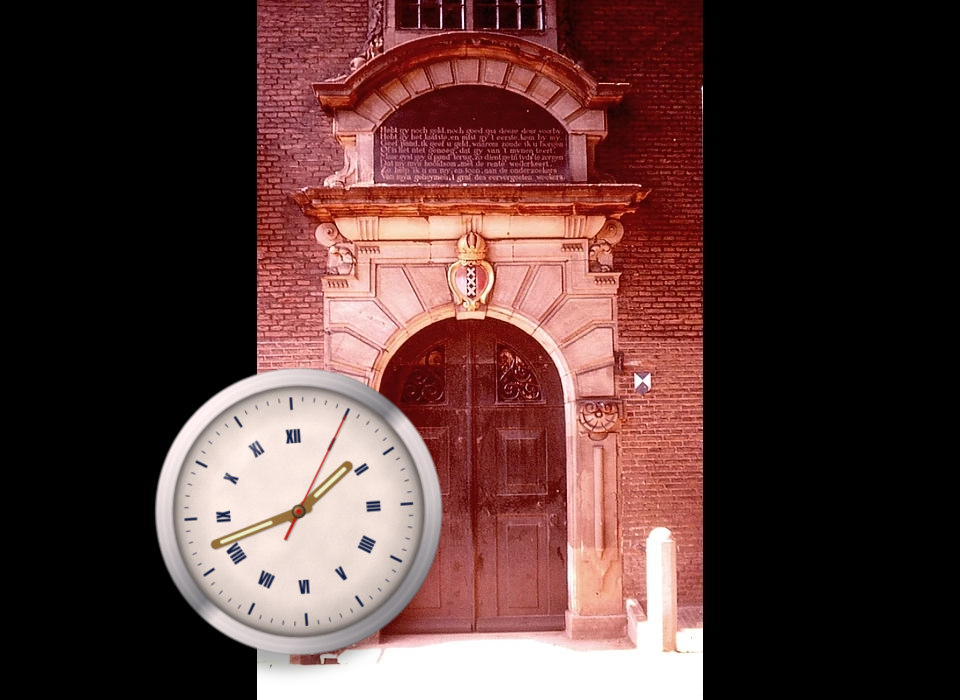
{"hour": 1, "minute": 42, "second": 5}
